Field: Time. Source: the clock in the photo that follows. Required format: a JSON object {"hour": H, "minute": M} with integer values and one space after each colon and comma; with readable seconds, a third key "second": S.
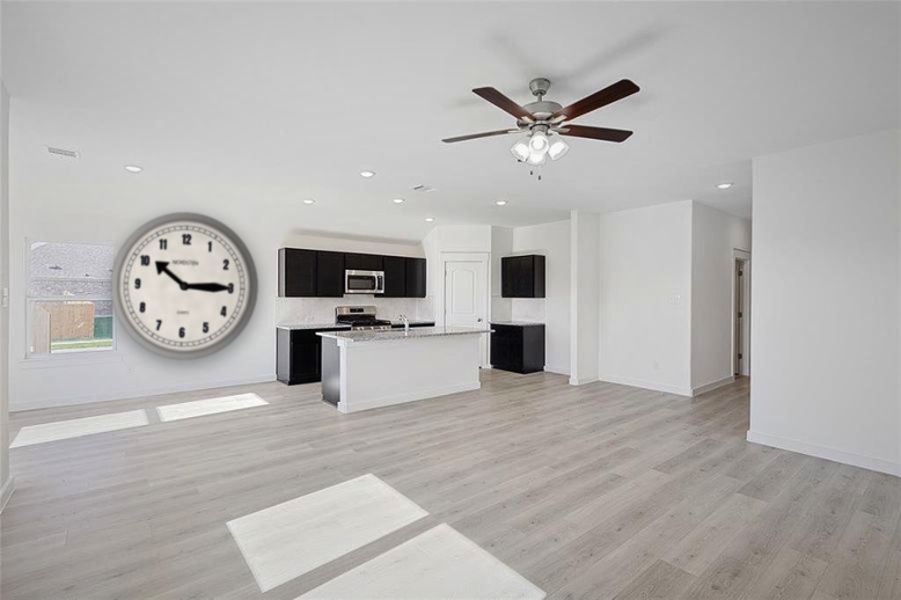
{"hour": 10, "minute": 15}
